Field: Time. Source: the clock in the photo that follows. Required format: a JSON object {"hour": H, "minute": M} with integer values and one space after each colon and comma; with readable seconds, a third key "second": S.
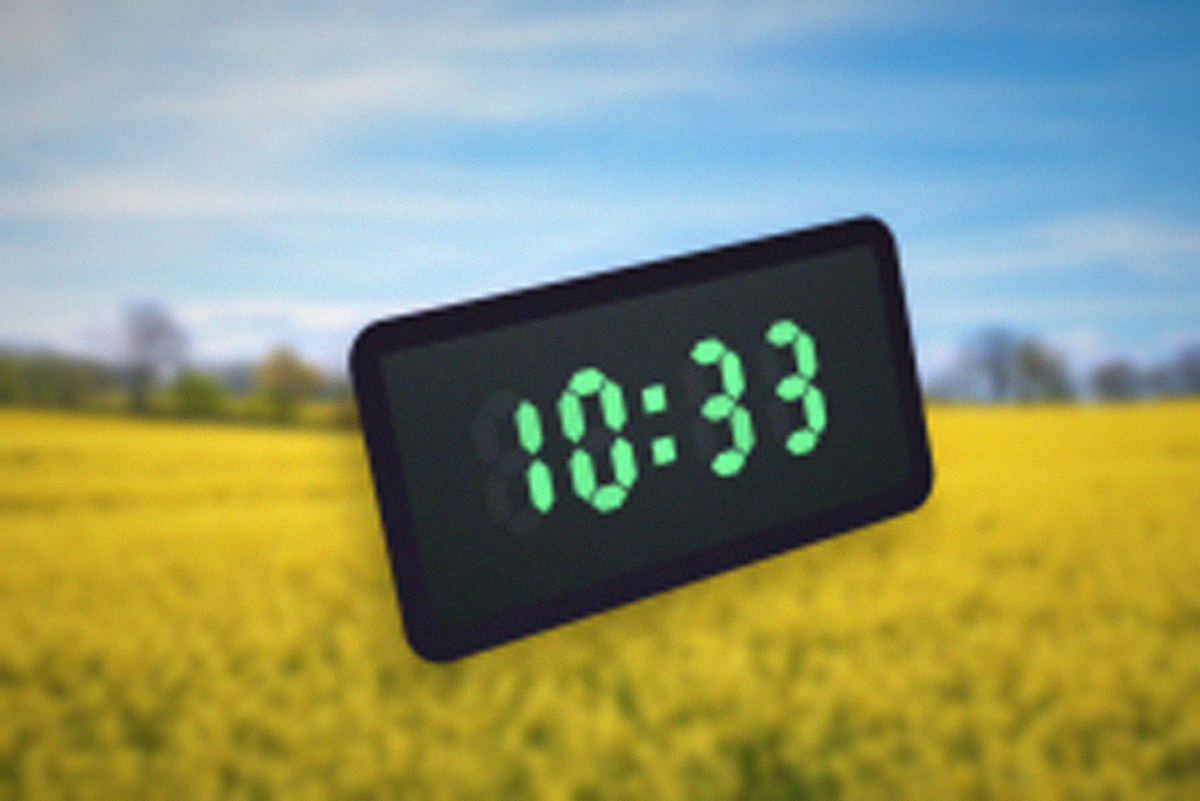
{"hour": 10, "minute": 33}
